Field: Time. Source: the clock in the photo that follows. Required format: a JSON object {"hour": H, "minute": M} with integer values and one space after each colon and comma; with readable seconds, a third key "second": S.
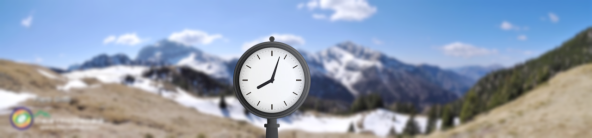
{"hour": 8, "minute": 3}
